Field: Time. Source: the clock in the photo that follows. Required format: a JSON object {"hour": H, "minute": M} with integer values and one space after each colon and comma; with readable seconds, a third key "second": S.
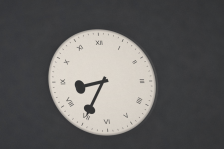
{"hour": 8, "minute": 35}
